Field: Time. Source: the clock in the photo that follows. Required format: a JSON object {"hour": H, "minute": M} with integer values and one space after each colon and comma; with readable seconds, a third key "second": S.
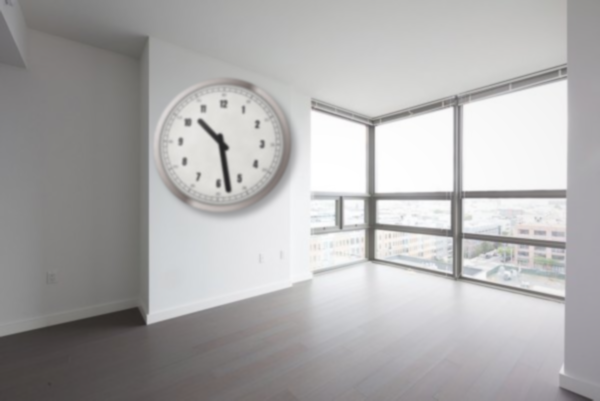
{"hour": 10, "minute": 28}
